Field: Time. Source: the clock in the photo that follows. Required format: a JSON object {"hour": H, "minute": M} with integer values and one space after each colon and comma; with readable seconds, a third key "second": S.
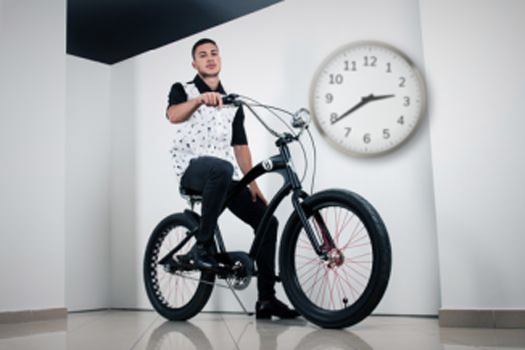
{"hour": 2, "minute": 39}
